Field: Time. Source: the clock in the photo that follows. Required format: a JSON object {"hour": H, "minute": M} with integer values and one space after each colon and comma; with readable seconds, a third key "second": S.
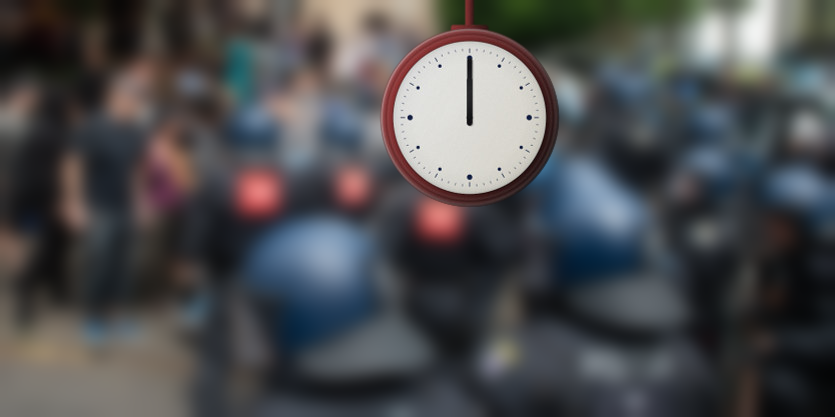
{"hour": 12, "minute": 0}
